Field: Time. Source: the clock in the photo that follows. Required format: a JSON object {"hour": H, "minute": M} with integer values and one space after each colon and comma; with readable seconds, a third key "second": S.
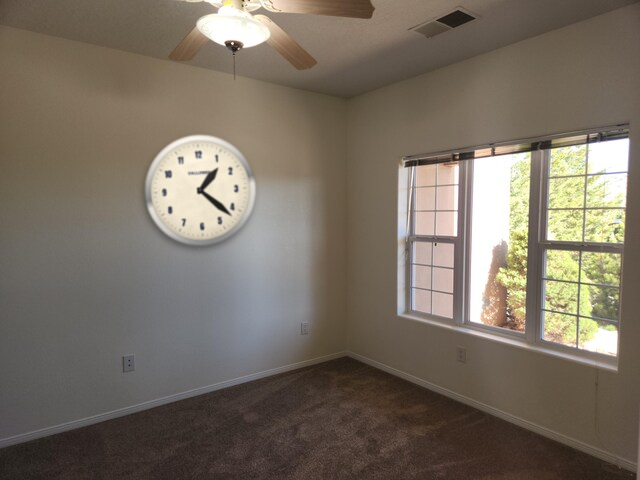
{"hour": 1, "minute": 22}
